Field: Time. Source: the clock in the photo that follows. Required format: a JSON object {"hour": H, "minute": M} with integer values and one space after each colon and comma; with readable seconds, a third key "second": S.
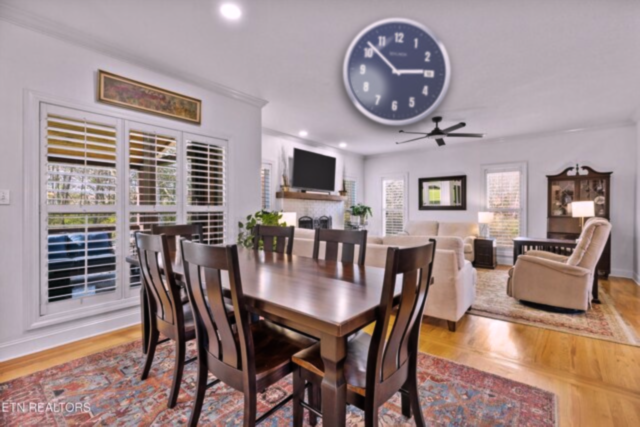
{"hour": 2, "minute": 52}
